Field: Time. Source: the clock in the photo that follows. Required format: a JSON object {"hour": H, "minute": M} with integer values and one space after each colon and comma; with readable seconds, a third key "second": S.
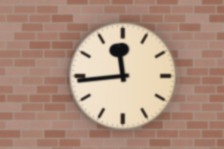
{"hour": 11, "minute": 44}
